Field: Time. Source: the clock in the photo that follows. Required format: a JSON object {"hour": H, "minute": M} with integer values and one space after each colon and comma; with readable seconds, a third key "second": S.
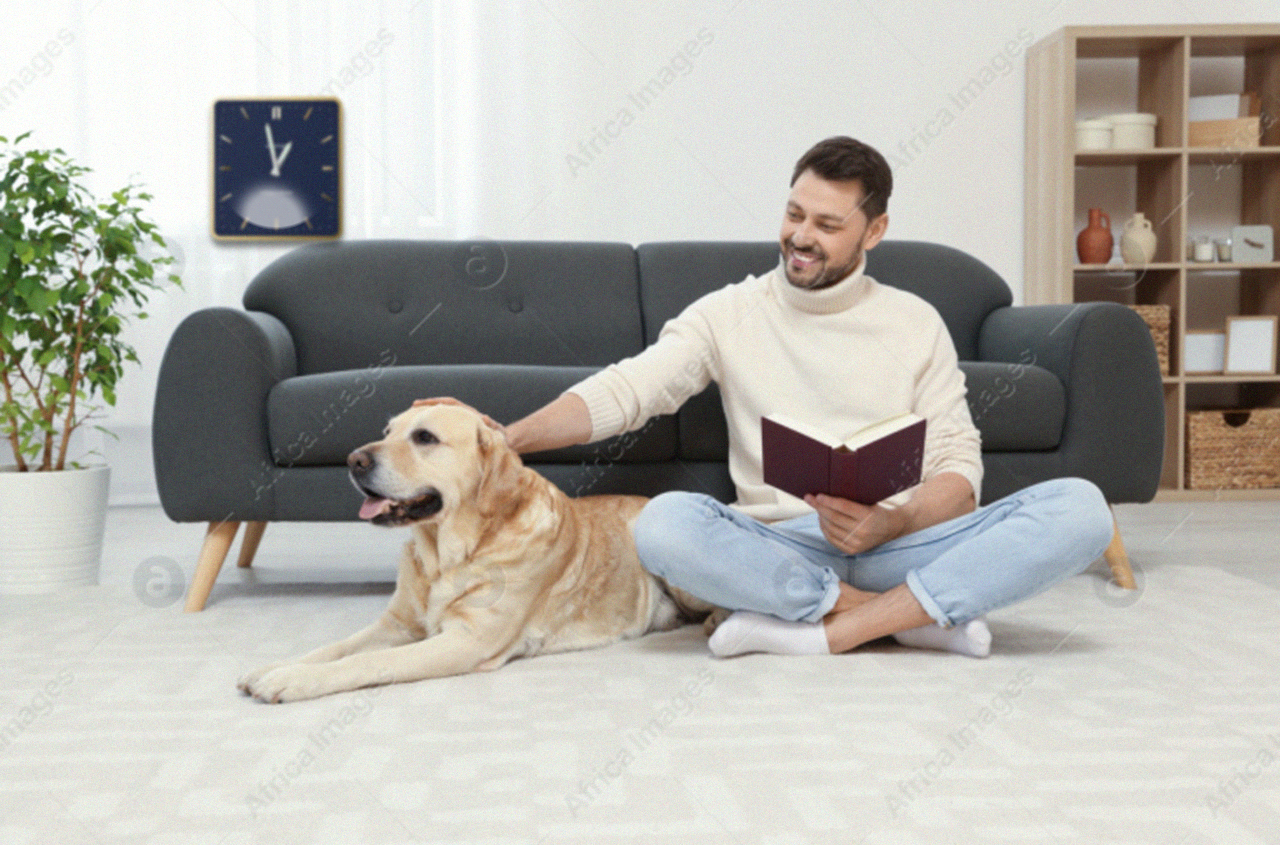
{"hour": 12, "minute": 58}
